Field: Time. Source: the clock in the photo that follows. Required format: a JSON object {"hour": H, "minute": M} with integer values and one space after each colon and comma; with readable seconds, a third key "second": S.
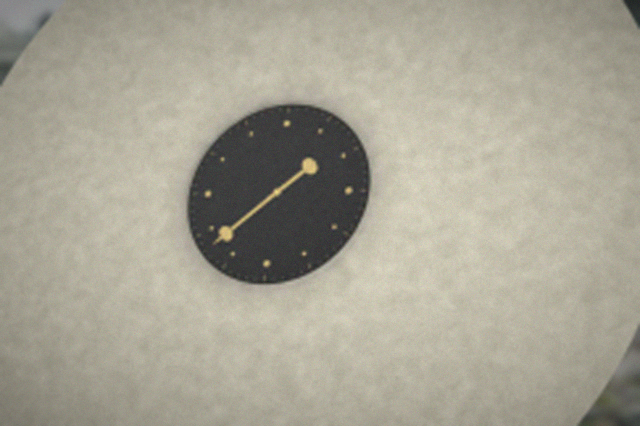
{"hour": 1, "minute": 38}
